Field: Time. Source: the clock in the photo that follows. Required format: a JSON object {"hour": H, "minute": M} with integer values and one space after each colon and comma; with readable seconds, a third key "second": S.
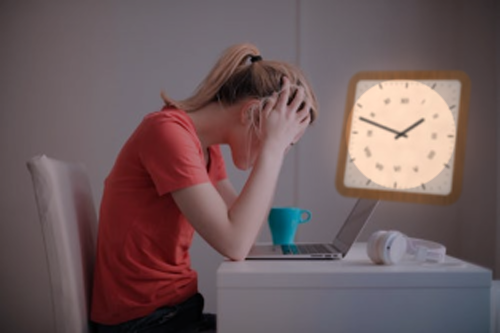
{"hour": 1, "minute": 48}
